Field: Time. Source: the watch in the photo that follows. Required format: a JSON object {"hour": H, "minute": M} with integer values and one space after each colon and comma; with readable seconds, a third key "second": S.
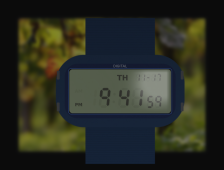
{"hour": 9, "minute": 41, "second": 59}
